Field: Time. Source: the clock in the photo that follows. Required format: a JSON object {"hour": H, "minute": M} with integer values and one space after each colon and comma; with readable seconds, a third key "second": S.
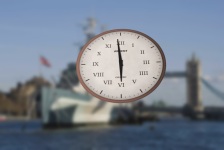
{"hour": 5, "minute": 59}
